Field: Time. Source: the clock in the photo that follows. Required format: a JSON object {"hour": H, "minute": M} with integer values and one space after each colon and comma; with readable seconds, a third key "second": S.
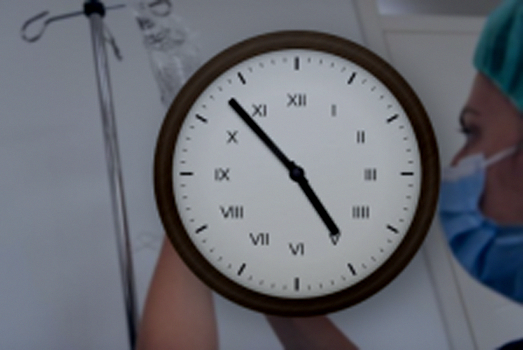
{"hour": 4, "minute": 53}
